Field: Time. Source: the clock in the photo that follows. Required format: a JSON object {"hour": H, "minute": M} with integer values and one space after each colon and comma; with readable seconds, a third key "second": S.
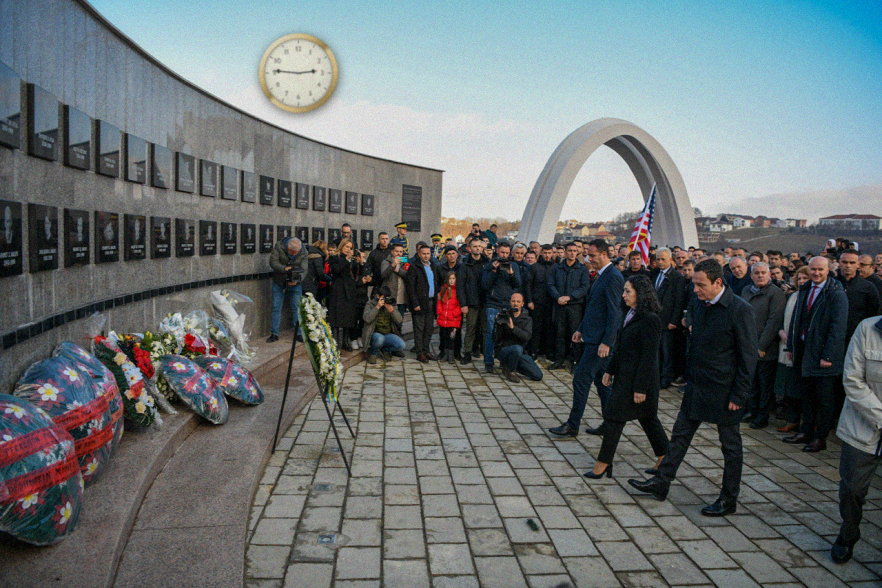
{"hour": 2, "minute": 46}
